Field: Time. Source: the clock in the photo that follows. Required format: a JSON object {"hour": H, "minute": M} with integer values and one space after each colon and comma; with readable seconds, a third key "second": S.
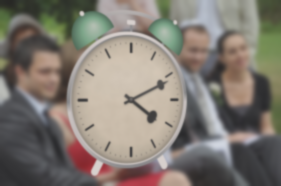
{"hour": 4, "minute": 11}
